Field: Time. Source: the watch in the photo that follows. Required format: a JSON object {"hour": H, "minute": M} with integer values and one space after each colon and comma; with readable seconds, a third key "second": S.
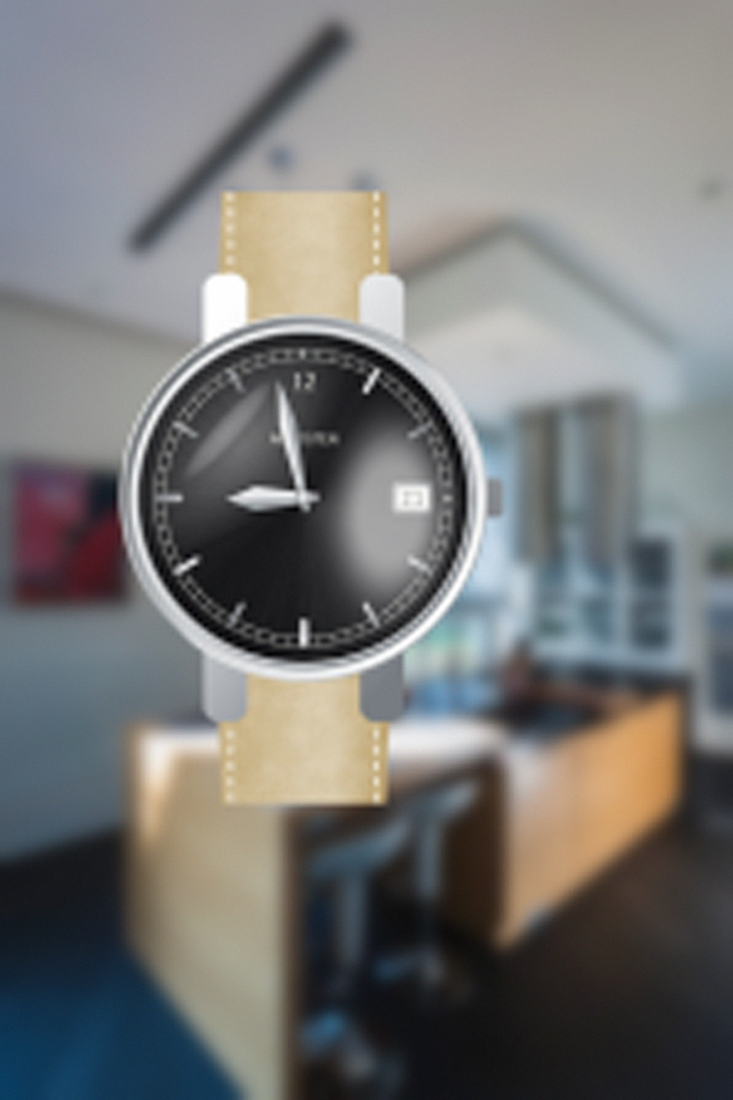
{"hour": 8, "minute": 58}
